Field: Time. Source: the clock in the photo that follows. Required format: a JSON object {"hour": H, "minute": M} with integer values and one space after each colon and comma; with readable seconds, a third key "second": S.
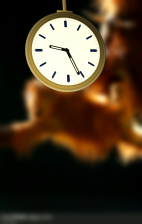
{"hour": 9, "minute": 26}
